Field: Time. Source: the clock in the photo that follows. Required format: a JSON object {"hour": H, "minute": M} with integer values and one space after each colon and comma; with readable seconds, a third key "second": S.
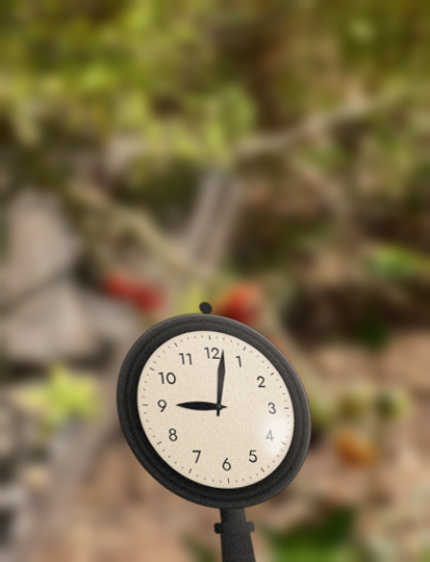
{"hour": 9, "minute": 2}
